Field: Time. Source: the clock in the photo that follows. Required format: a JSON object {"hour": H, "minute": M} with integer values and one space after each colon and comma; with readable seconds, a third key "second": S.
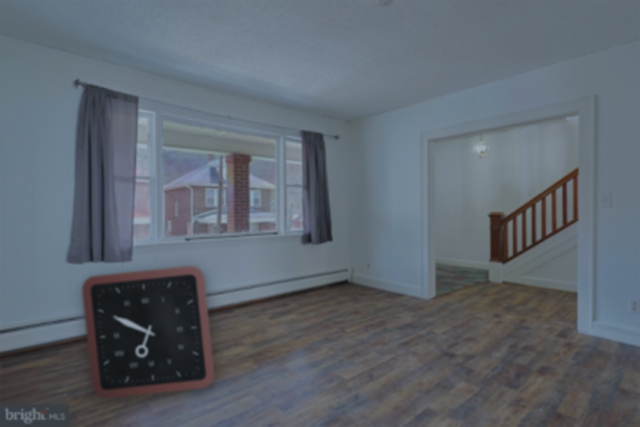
{"hour": 6, "minute": 50}
